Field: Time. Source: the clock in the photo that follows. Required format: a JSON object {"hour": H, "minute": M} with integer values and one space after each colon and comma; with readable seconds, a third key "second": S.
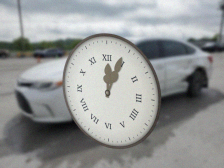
{"hour": 12, "minute": 4}
